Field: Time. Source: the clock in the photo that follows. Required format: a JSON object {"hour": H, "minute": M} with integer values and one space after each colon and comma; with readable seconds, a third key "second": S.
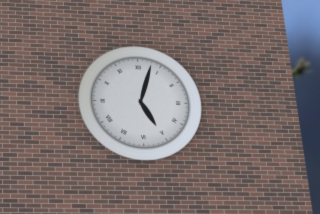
{"hour": 5, "minute": 3}
